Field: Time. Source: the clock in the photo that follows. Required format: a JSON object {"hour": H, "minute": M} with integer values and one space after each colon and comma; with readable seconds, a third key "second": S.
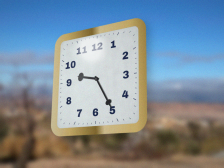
{"hour": 9, "minute": 25}
